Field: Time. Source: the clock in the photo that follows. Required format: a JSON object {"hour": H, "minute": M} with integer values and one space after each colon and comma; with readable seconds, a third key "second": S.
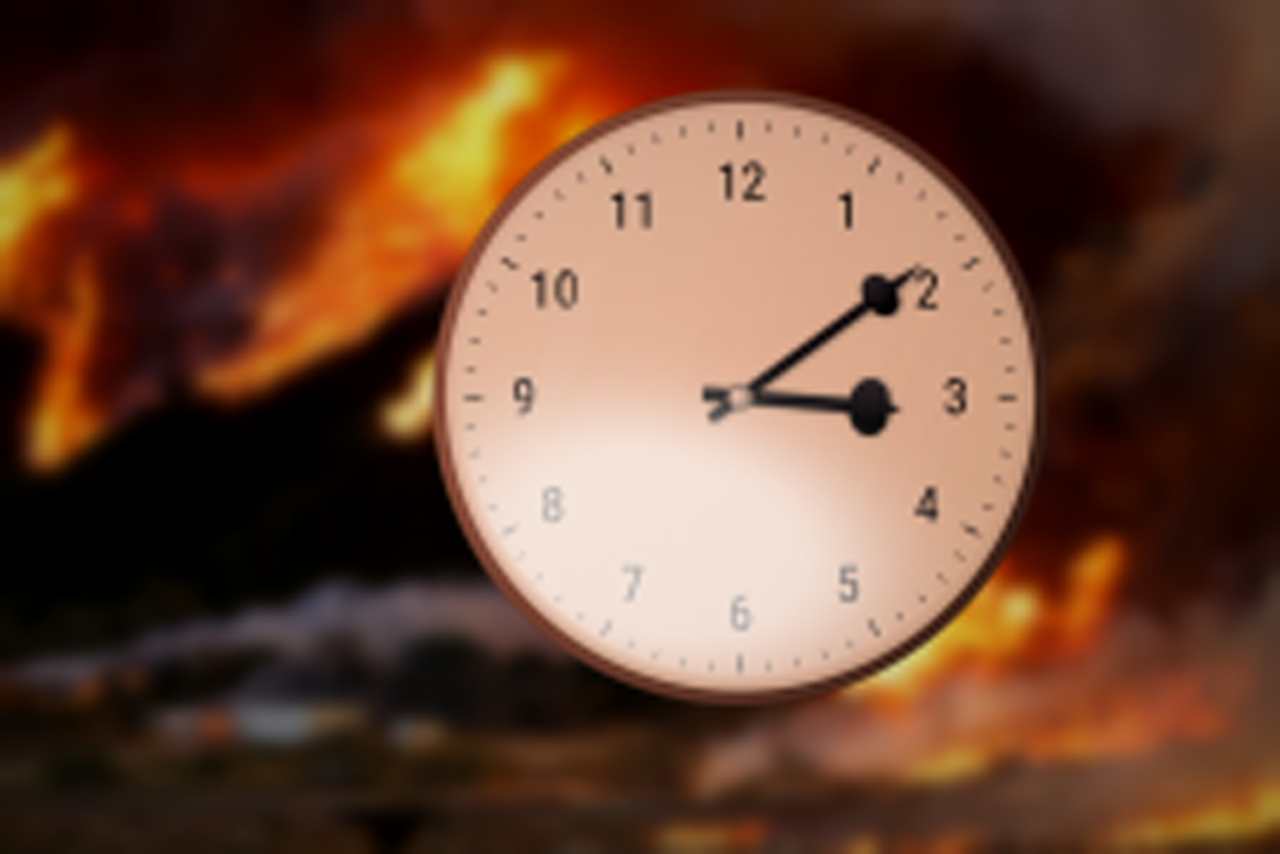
{"hour": 3, "minute": 9}
